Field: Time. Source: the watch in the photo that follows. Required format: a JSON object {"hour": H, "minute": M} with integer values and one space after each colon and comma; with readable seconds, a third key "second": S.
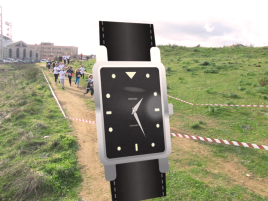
{"hour": 1, "minute": 26}
